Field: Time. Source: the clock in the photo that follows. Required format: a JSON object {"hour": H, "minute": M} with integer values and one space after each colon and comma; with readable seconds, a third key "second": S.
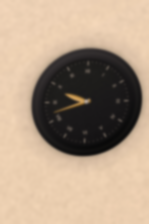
{"hour": 9, "minute": 42}
